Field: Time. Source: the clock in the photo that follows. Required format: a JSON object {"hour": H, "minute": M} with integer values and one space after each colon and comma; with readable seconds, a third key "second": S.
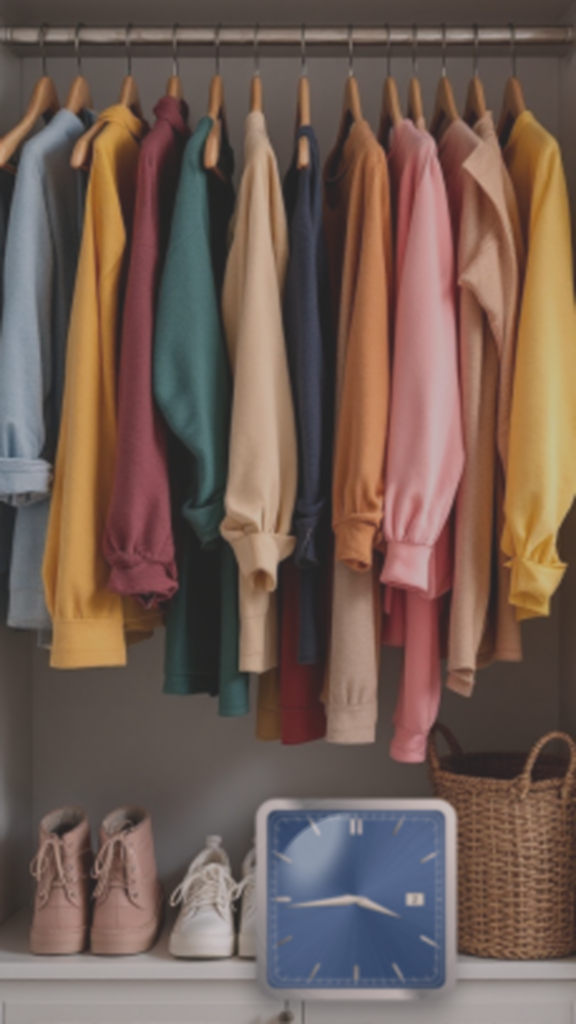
{"hour": 3, "minute": 44}
